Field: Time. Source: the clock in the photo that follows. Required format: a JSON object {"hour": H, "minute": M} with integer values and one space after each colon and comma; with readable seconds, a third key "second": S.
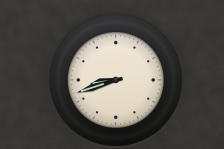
{"hour": 8, "minute": 42}
